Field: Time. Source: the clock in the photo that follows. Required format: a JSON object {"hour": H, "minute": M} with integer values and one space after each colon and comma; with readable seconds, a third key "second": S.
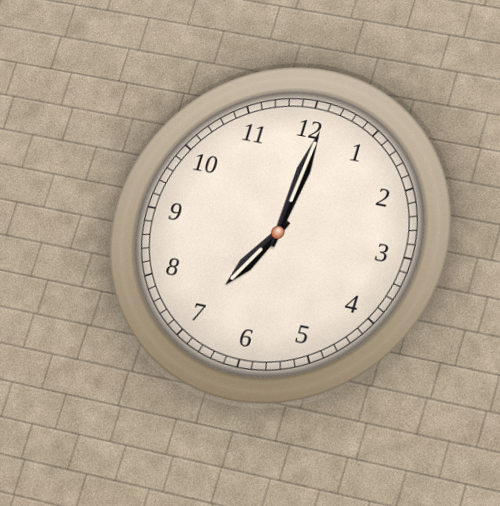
{"hour": 7, "minute": 1}
